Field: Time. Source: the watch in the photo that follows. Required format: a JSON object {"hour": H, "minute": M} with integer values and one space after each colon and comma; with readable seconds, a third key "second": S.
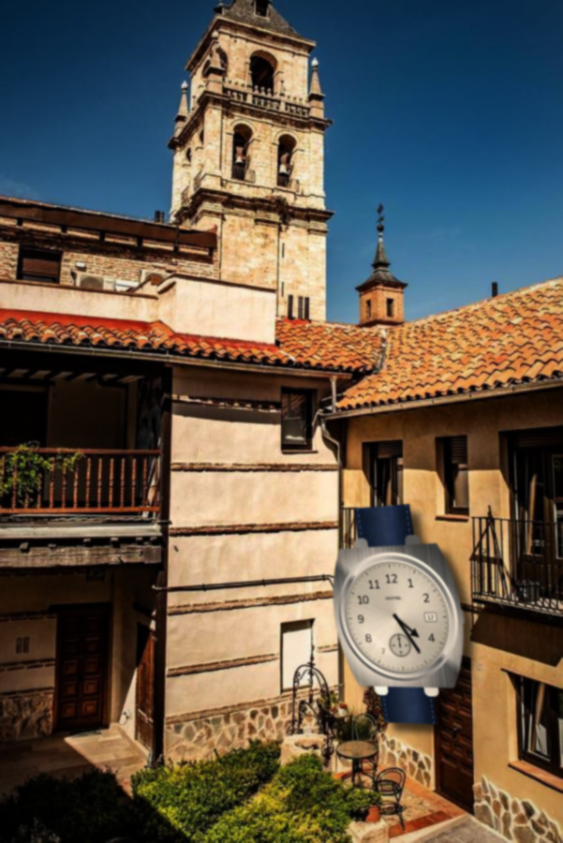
{"hour": 4, "minute": 25}
